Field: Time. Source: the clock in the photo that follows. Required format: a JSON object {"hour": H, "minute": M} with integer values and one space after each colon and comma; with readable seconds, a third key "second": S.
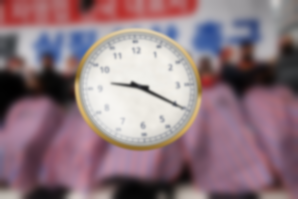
{"hour": 9, "minute": 20}
